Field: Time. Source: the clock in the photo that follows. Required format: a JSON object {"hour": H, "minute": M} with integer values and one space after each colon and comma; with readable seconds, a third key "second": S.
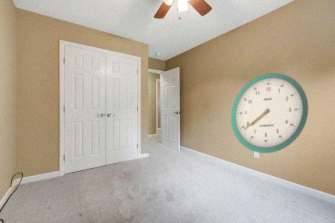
{"hour": 7, "minute": 39}
